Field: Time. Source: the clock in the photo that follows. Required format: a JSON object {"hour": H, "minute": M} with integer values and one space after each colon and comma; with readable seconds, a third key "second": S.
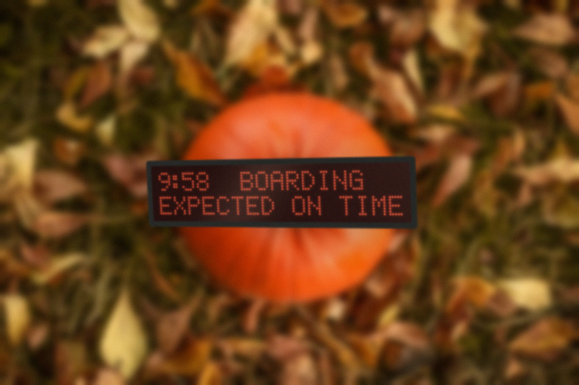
{"hour": 9, "minute": 58}
